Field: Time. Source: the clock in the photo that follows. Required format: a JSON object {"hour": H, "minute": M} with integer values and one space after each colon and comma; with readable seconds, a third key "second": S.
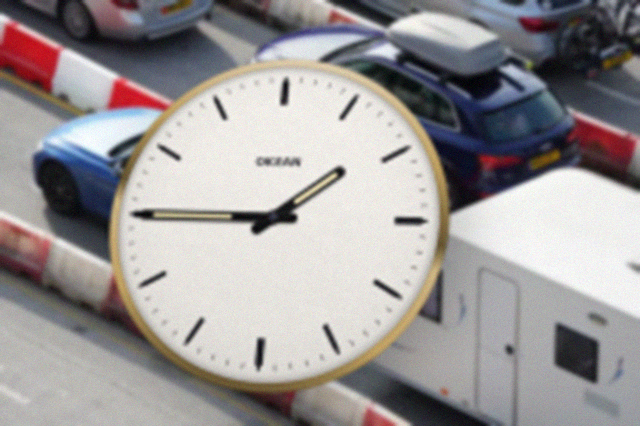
{"hour": 1, "minute": 45}
